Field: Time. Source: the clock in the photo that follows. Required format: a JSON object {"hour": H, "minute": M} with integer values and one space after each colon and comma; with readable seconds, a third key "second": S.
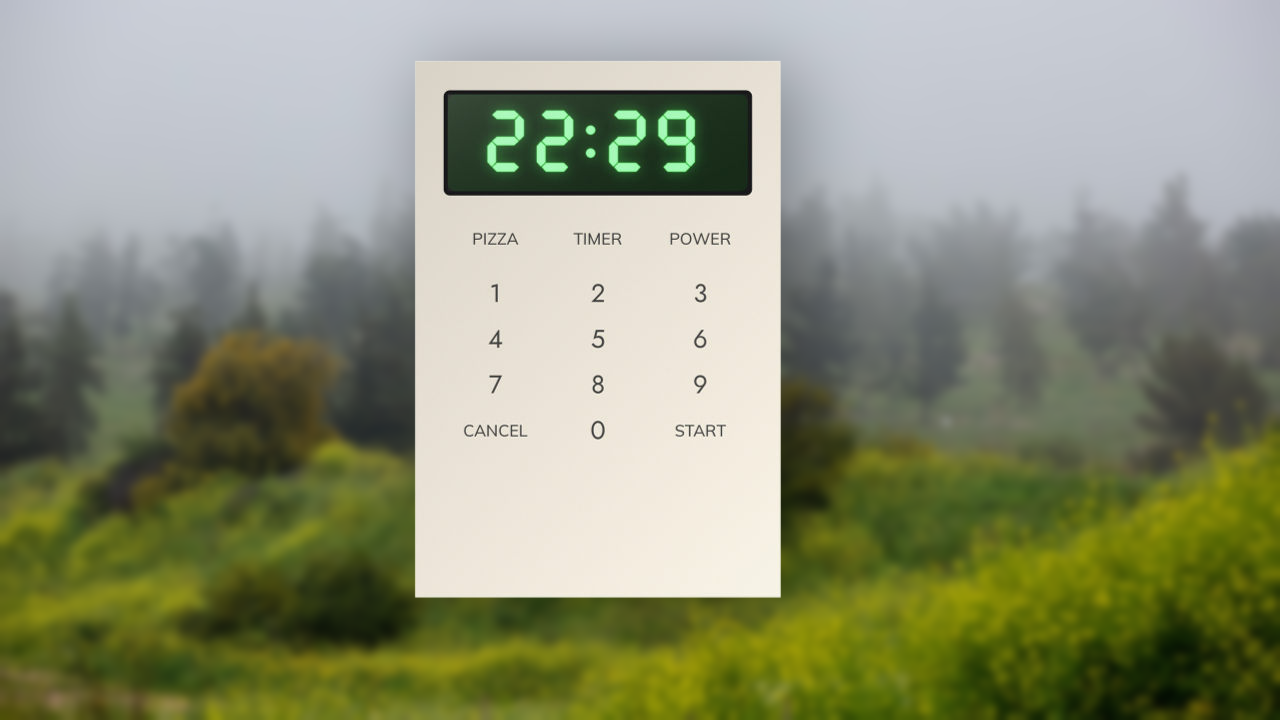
{"hour": 22, "minute": 29}
